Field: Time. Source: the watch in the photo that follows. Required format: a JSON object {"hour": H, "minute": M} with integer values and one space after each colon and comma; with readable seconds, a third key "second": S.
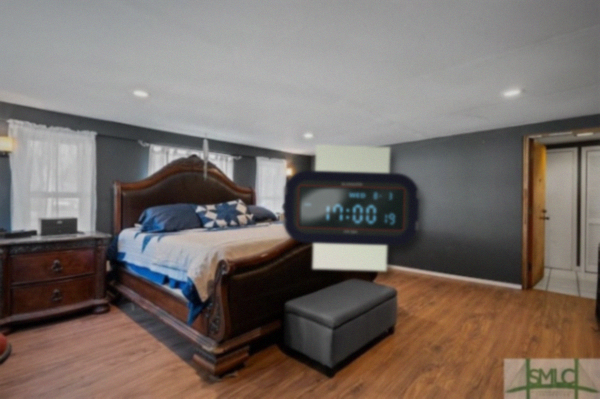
{"hour": 17, "minute": 0}
